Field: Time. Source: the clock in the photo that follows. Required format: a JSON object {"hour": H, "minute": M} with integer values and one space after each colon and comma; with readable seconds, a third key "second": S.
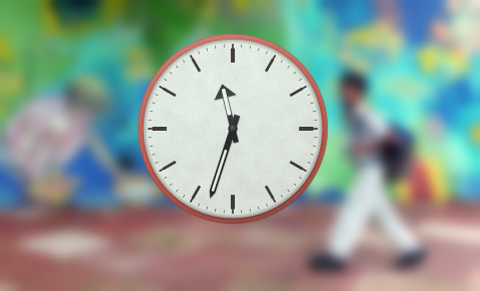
{"hour": 11, "minute": 33}
